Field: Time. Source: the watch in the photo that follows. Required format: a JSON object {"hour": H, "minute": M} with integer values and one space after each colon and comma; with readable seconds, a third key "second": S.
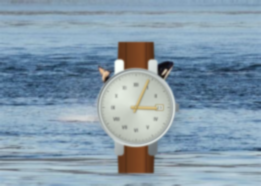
{"hour": 3, "minute": 4}
